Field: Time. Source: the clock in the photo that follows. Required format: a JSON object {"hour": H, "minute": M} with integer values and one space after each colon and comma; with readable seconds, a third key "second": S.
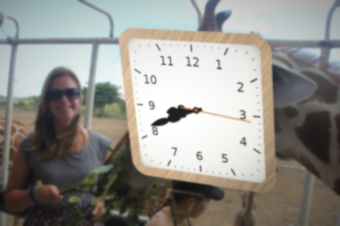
{"hour": 8, "minute": 41, "second": 16}
